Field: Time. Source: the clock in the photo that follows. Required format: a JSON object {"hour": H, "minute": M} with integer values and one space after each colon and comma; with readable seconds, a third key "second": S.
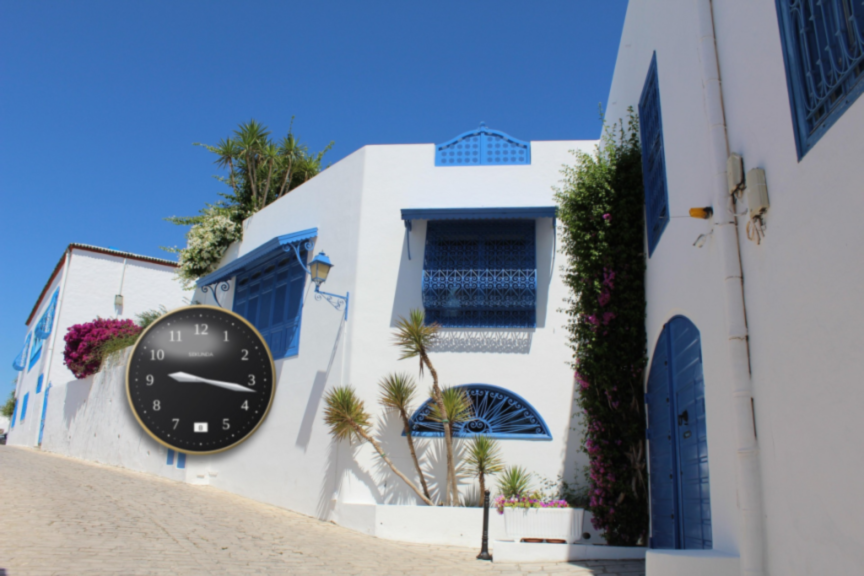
{"hour": 9, "minute": 17}
